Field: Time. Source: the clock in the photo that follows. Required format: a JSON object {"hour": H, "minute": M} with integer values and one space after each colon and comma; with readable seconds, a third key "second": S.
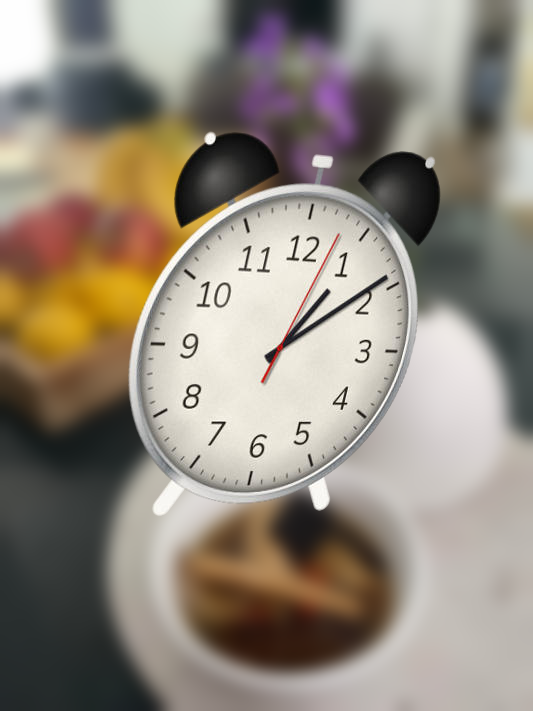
{"hour": 1, "minute": 9, "second": 3}
